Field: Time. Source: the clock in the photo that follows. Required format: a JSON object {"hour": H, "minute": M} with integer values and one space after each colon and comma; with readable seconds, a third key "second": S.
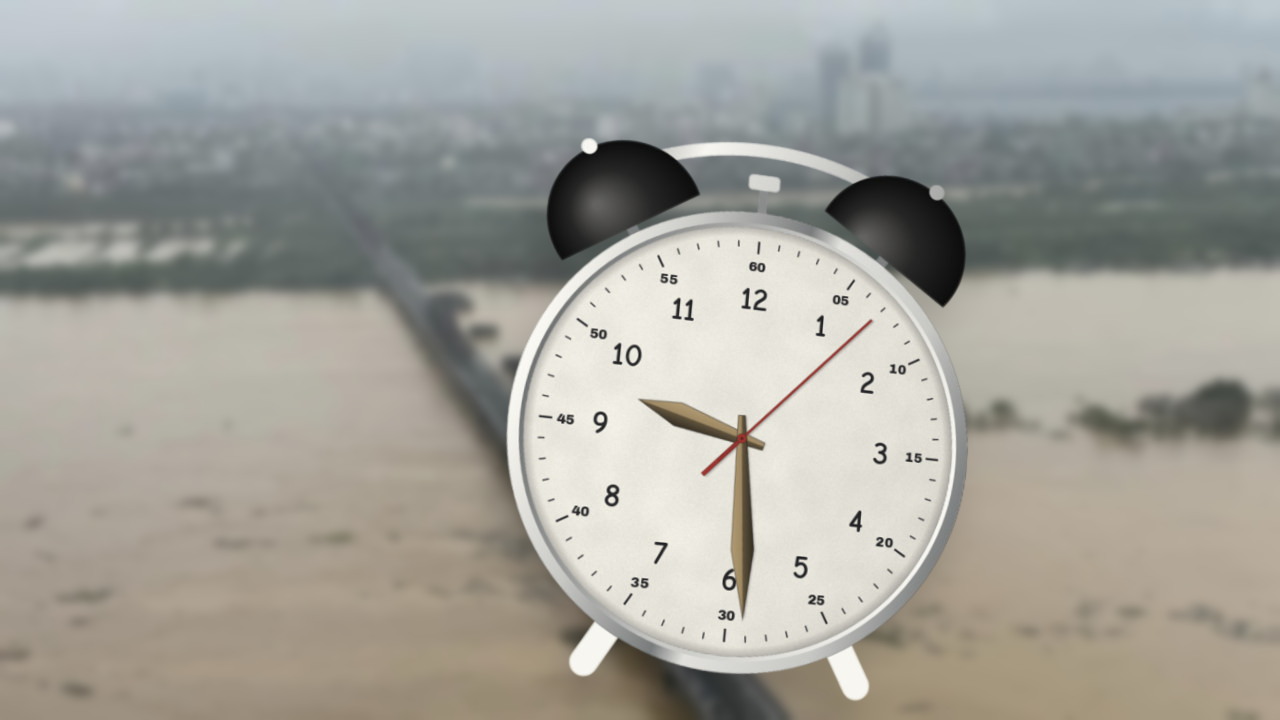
{"hour": 9, "minute": 29, "second": 7}
